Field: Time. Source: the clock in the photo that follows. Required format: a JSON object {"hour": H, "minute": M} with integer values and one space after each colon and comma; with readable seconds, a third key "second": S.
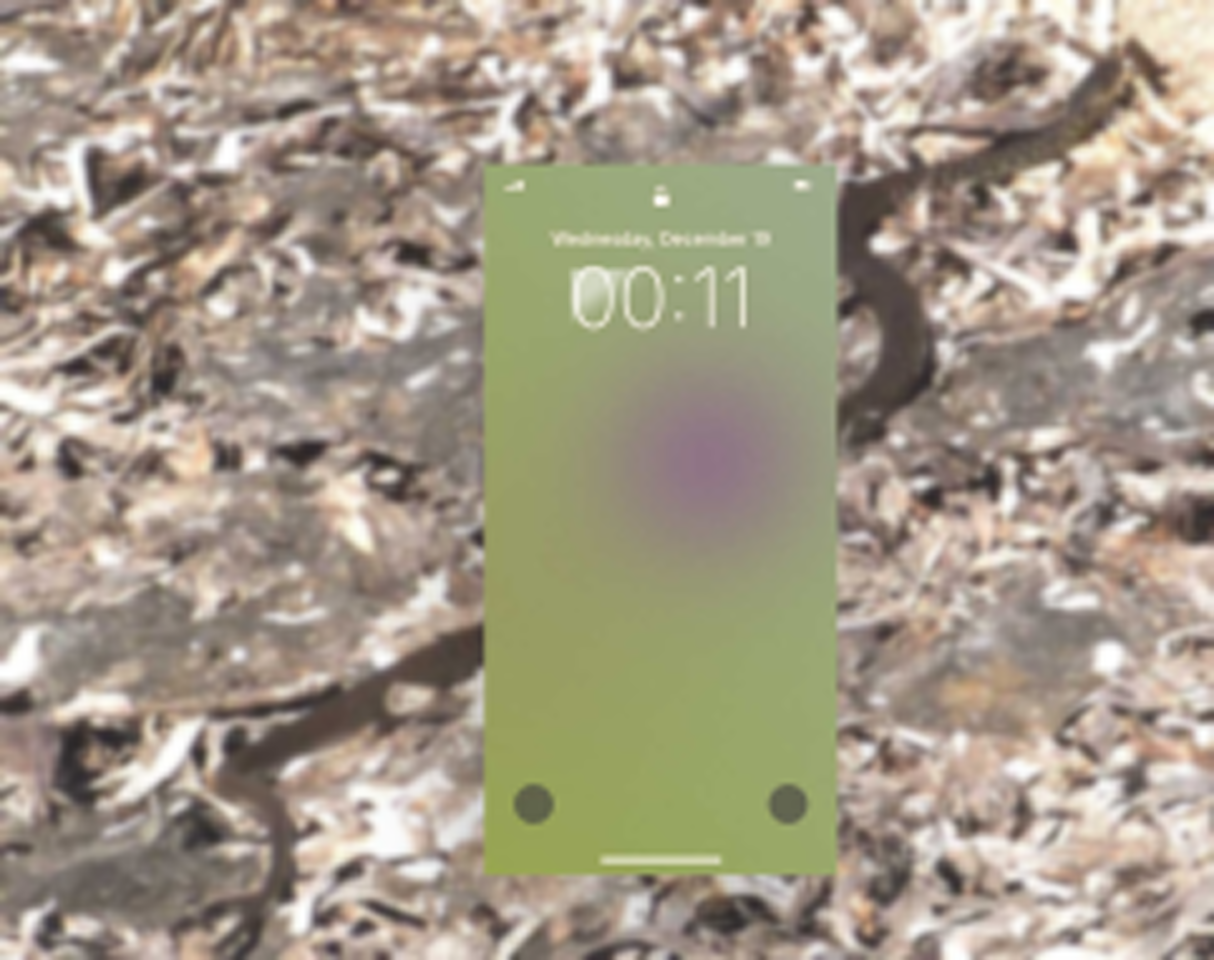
{"hour": 0, "minute": 11}
